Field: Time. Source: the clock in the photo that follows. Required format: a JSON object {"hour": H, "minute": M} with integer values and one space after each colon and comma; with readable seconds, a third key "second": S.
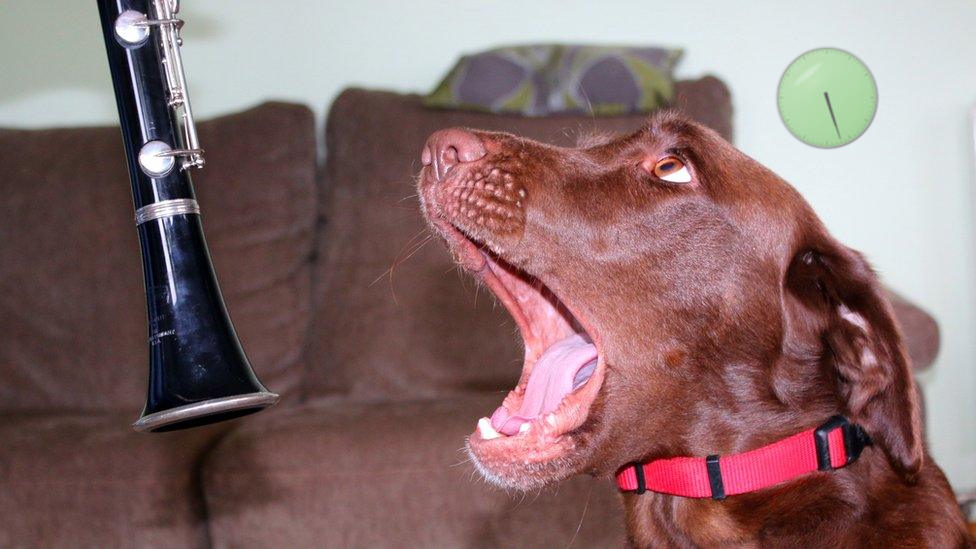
{"hour": 5, "minute": 27}
